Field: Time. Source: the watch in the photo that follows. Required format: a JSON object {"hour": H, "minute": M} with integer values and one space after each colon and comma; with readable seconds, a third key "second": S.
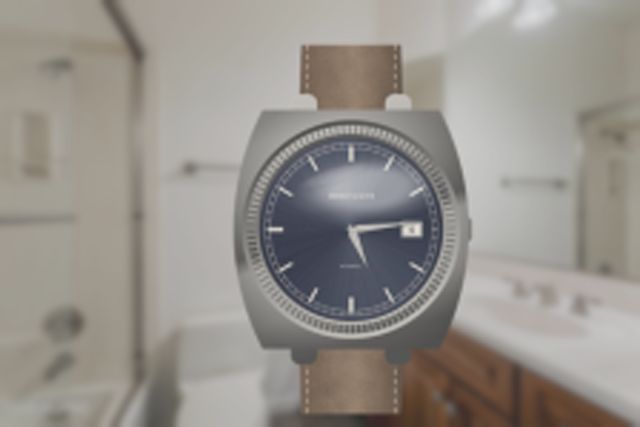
{"hour": 5, "minute": 14}
